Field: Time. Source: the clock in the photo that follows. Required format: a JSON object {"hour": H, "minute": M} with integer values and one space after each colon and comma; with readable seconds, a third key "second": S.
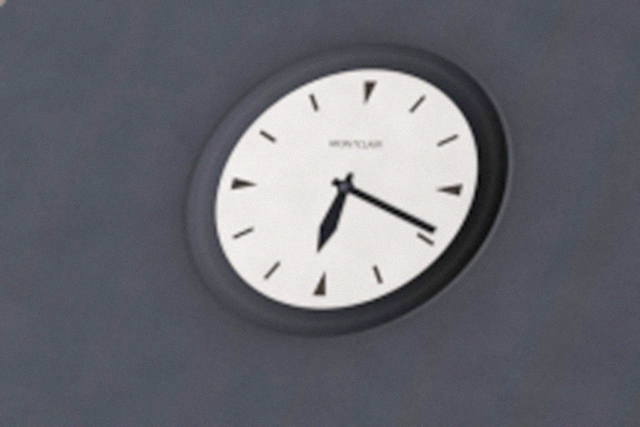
{"hour": 6, "minute": 19}
